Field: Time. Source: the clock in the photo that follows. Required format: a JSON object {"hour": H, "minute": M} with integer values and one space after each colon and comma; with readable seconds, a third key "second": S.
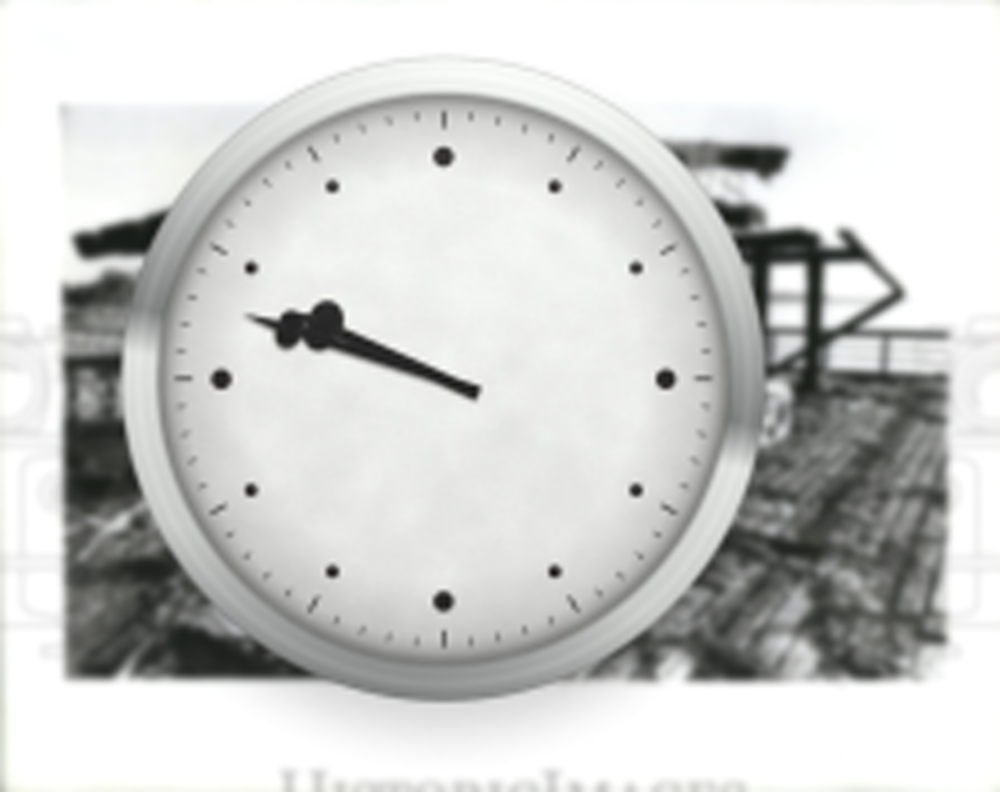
{"hour": 9, "minute": 48}
